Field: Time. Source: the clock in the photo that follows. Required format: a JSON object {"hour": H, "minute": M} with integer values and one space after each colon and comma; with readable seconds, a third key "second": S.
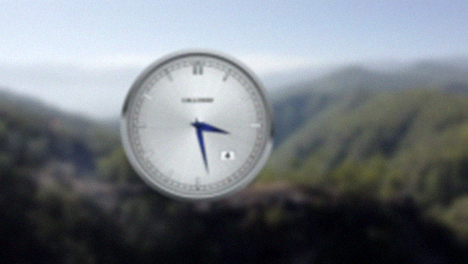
{"hour": 3, "minute": 28}
